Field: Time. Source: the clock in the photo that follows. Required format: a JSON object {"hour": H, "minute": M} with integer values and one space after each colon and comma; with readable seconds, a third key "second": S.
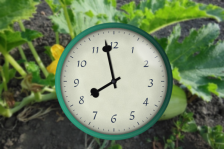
{"hour": 7, "minute": 58}
